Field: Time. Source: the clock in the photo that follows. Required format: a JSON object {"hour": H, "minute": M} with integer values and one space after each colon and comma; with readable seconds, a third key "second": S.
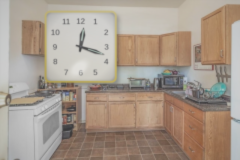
{"hour": 12, "minute": 18}
